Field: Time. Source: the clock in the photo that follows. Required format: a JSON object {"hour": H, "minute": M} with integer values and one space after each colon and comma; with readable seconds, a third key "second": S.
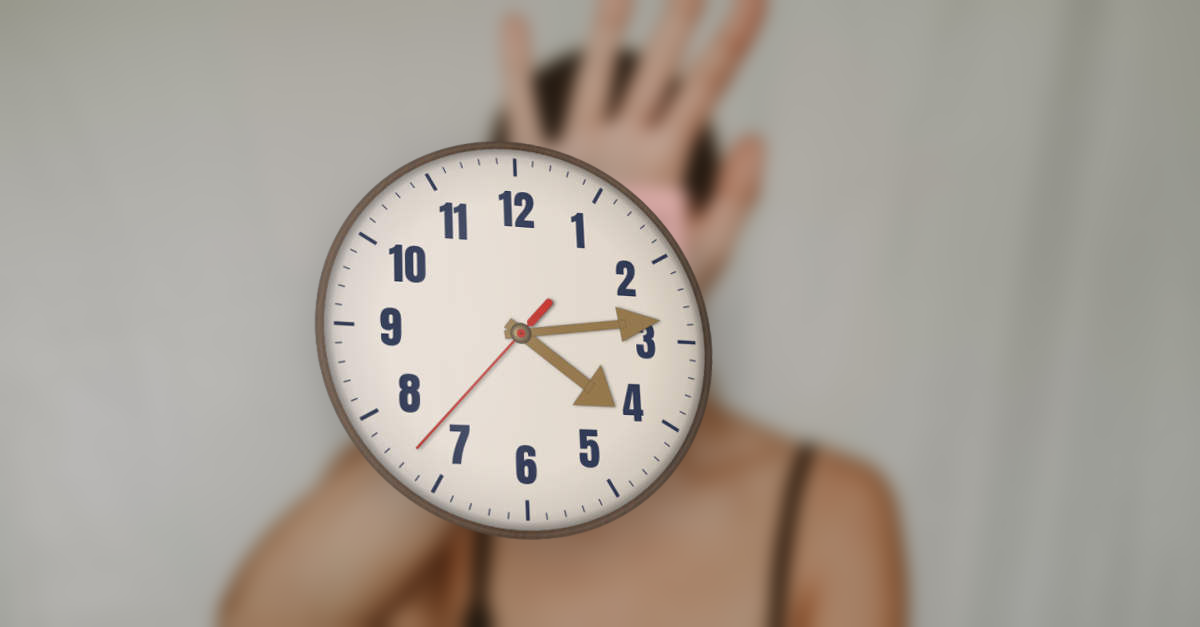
{"hour": 4, "minute": 13, "second": 37}
